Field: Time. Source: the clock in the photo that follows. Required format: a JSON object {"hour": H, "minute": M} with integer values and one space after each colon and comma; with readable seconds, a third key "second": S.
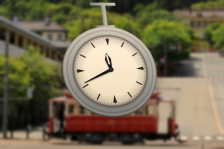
{"hour": 11, "minute": 41}
